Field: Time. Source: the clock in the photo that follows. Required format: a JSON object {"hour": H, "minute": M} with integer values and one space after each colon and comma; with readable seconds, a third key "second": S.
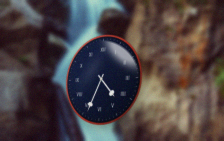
{"hour": 4, "minute": 34}
